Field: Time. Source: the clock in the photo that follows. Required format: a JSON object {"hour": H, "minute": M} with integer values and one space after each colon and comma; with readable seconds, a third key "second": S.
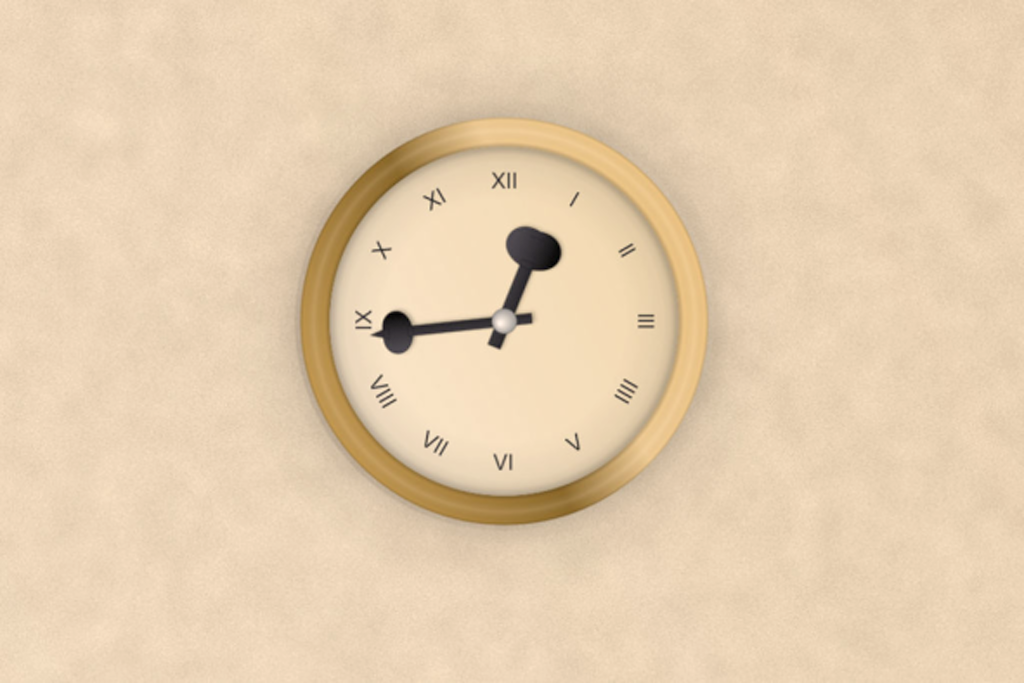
{"hour": 12, "minute": 44}
